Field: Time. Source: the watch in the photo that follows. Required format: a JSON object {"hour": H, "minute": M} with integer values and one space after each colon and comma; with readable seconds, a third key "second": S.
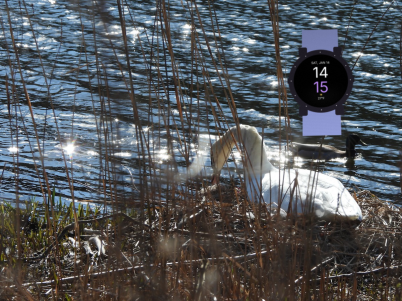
{"hour": 14, "minute": 15}
